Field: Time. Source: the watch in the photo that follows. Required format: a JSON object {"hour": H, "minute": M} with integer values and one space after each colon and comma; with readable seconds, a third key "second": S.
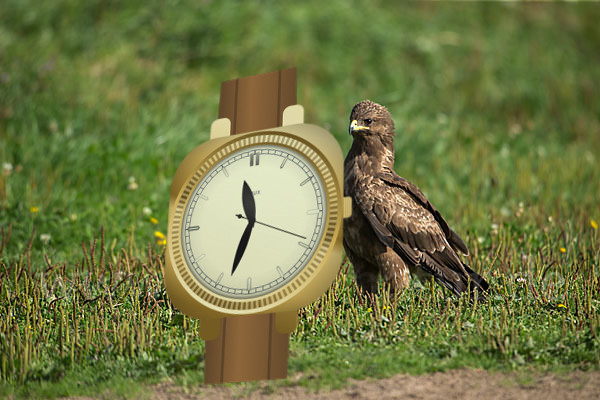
{"hour": 11, "minute": 33, "second": 19}
